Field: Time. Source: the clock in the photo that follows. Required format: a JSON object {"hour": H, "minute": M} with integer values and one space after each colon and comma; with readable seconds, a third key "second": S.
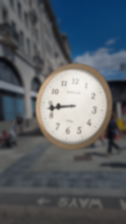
{"hour": 8, "minute": 43}
